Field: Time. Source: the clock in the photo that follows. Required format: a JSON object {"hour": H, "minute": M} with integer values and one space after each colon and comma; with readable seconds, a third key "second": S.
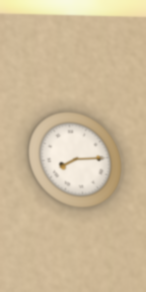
{"hour": 8, "minute": 15}
